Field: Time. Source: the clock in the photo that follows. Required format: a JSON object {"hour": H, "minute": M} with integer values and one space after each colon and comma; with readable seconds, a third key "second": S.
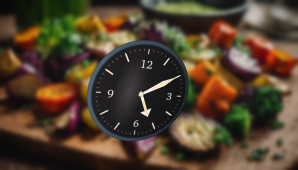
{"hour": 5, "minute": 10}
